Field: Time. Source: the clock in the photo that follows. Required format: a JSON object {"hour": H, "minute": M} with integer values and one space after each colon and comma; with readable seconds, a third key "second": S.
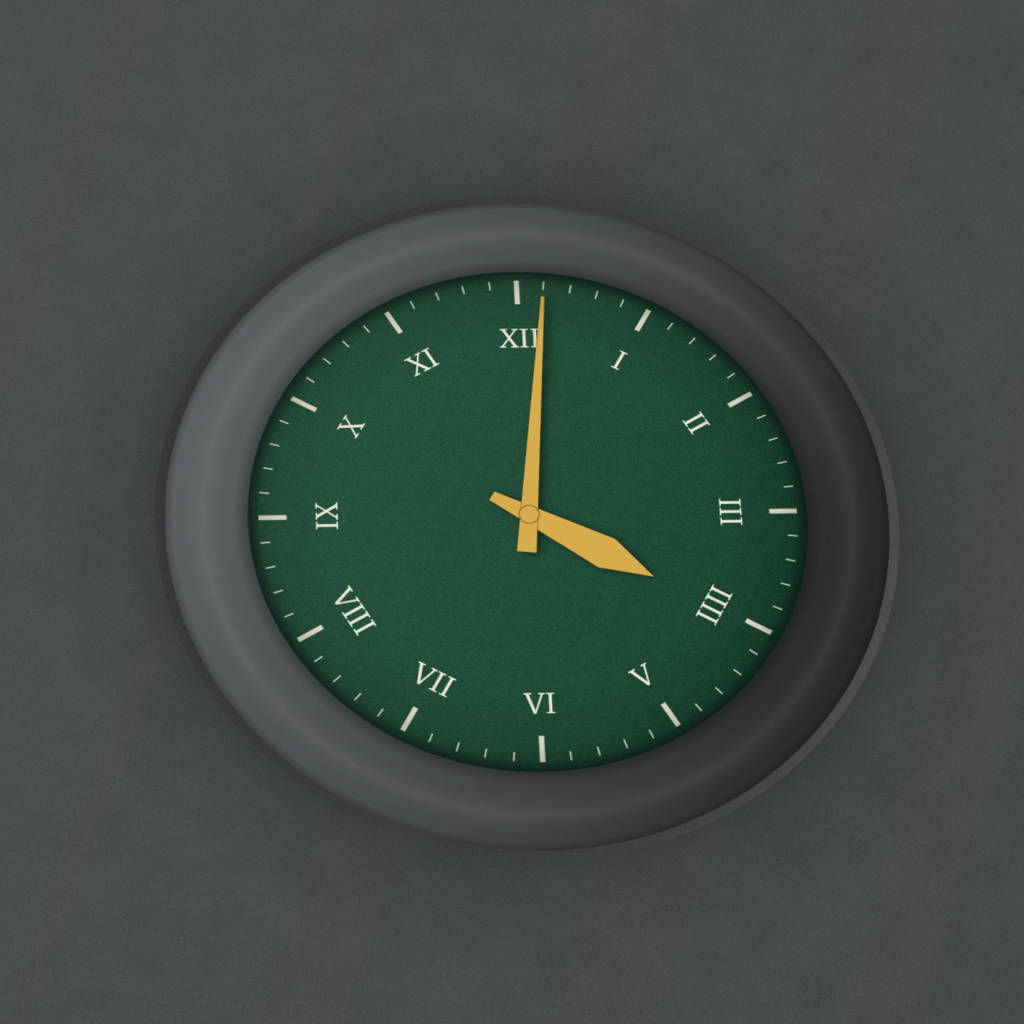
{"hour": 4, "minute": 1}
